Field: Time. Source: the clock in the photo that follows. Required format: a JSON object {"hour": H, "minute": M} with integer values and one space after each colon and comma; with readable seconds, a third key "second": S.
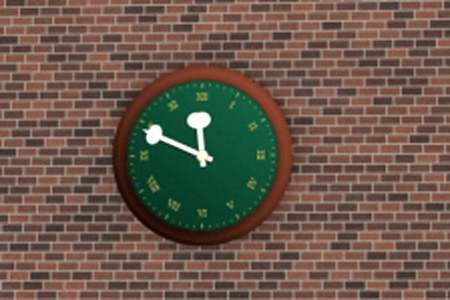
{"hour": 11, "minute": 49}
